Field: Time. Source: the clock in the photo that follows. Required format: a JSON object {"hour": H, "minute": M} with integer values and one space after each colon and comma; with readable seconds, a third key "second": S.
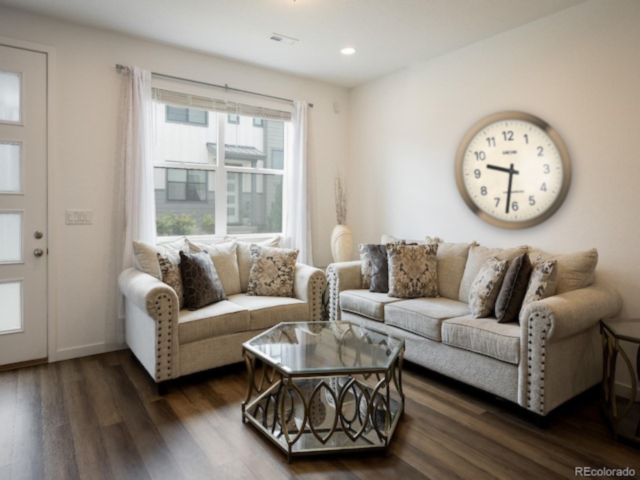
{"hour": 9, "minute": 32}
